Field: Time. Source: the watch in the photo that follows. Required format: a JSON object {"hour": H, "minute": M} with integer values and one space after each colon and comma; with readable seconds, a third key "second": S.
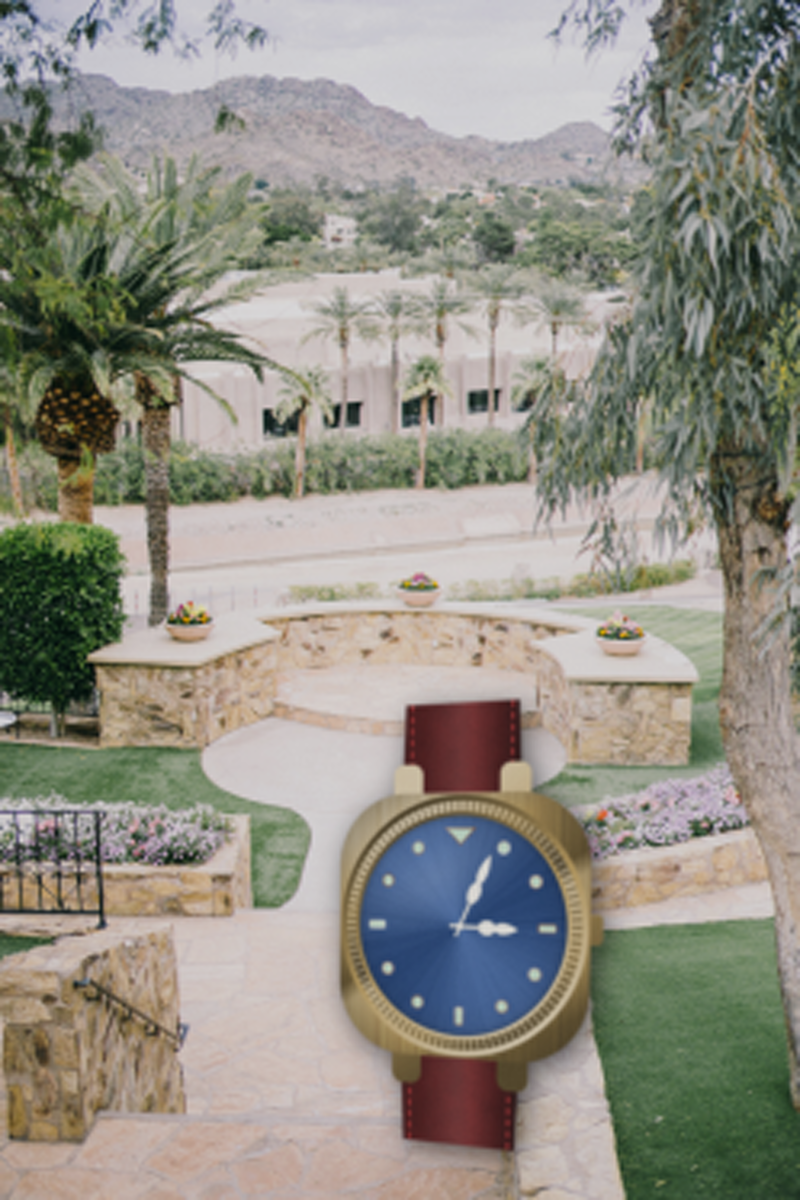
{"hour": 3, "minute": 4}
